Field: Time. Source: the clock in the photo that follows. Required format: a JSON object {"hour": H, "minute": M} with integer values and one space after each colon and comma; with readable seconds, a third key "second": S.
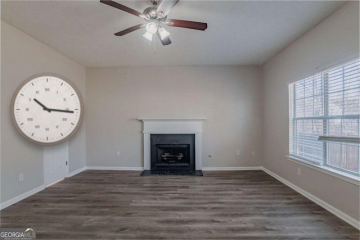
{"hour": 10, "minute": 16}
